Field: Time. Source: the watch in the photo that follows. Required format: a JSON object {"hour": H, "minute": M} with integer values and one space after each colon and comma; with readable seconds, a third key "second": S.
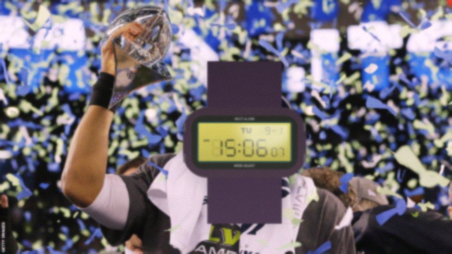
{"hour": 15, "minute": 6}
